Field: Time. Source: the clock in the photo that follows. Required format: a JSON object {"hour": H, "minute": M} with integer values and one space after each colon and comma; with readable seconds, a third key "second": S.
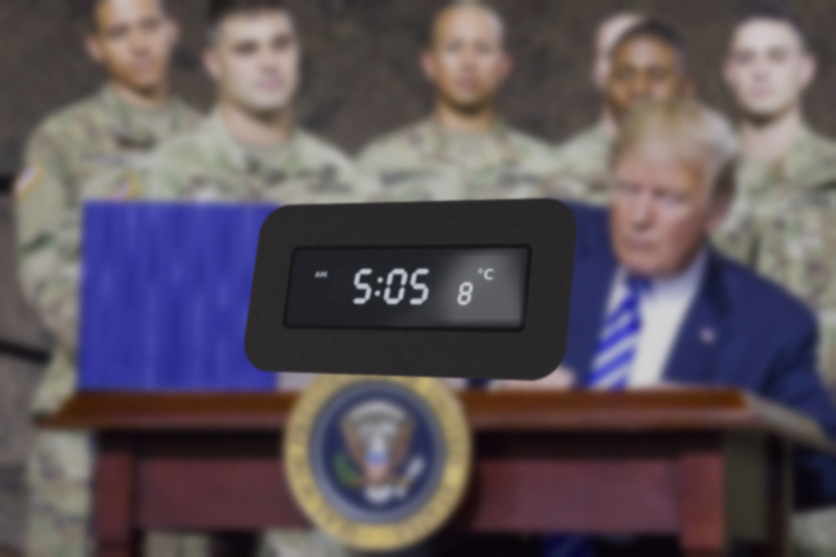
{"hour": 5, "minute": 5}
